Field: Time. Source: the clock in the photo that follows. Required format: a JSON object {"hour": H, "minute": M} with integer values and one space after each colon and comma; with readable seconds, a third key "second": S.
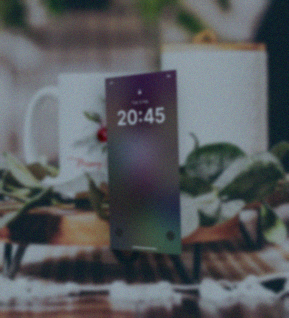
{"hour": 20, "minute": 45}
